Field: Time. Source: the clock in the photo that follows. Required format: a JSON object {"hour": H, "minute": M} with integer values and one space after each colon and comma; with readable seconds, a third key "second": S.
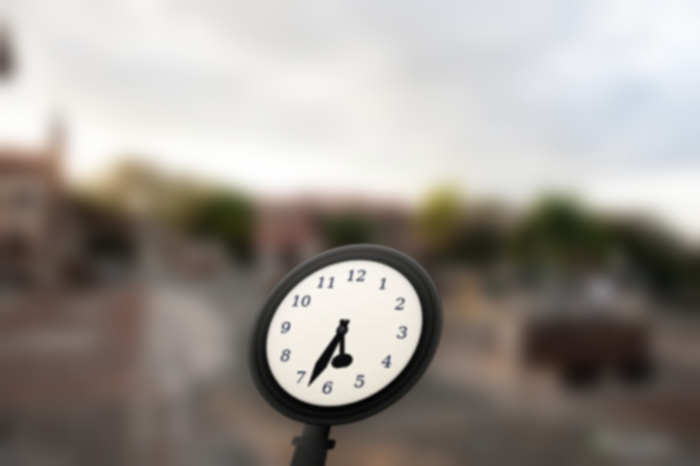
{"hour": 5, "minute": 33}
